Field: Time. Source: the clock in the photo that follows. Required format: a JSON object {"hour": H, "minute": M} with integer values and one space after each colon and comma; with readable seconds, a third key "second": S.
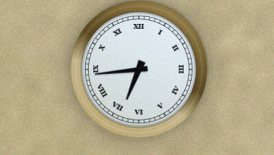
{"hour": 6, "minute": 44}
